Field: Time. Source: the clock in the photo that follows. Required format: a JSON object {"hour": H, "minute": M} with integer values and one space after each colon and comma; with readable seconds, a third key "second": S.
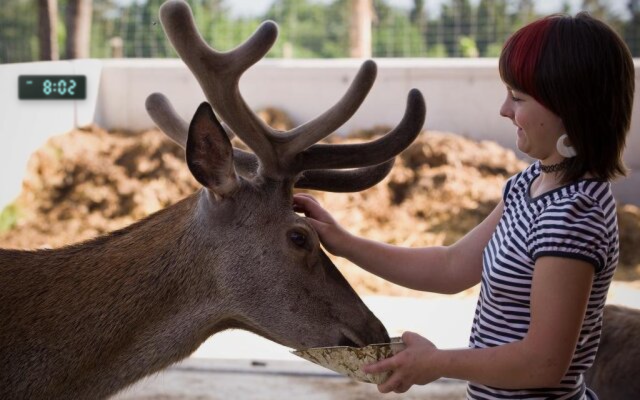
{"hour": 8, "minute": 2}
